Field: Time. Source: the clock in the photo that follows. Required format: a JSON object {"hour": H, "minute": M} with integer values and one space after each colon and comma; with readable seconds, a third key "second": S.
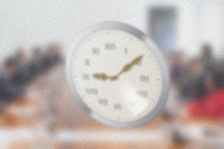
{"hour": 9, "minute": 9}
